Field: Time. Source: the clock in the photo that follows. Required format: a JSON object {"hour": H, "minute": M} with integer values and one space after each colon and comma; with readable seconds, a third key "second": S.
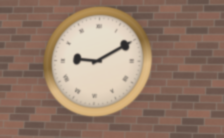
{"hour": 9, "minute": 10}
